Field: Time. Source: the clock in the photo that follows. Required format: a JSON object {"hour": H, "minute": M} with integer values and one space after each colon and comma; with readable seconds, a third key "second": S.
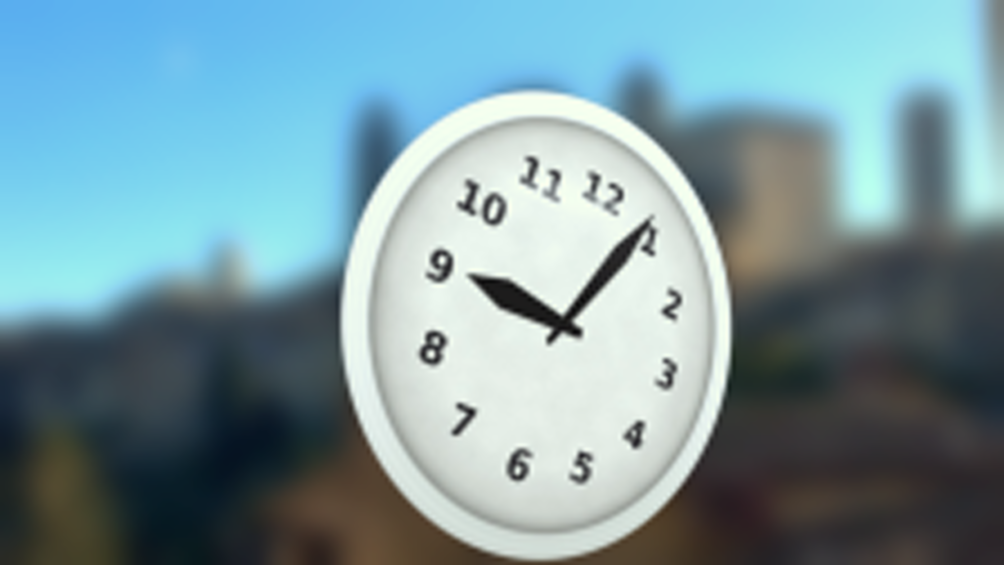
{"hour": 9, "minute": 4}
